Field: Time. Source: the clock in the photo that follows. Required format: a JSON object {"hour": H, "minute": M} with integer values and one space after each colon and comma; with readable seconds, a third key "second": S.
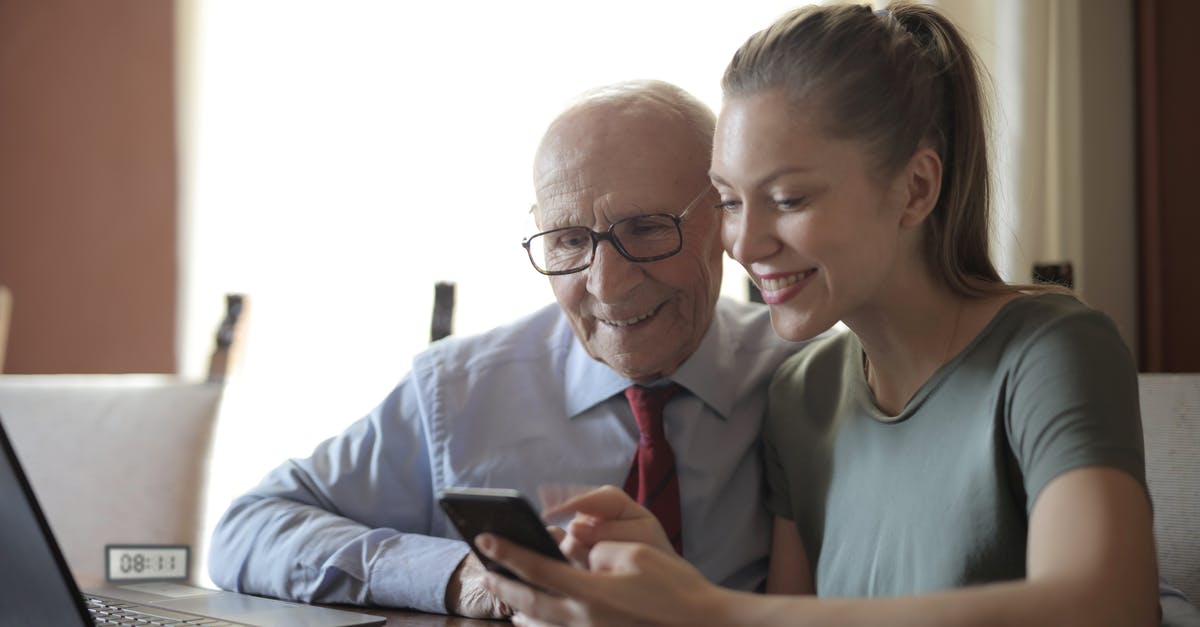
{"hour": 8, "minute": 11}
